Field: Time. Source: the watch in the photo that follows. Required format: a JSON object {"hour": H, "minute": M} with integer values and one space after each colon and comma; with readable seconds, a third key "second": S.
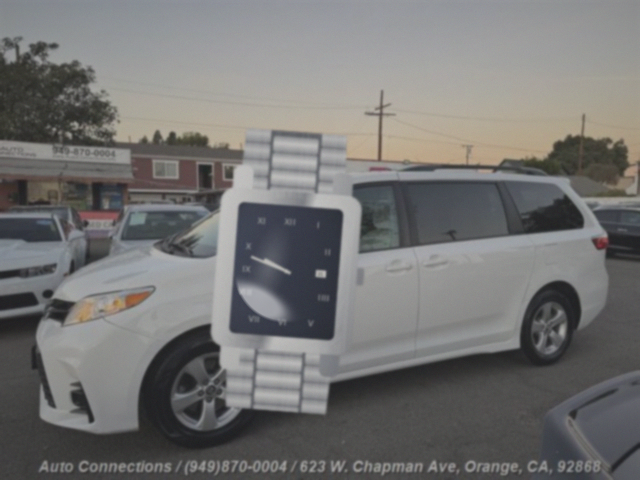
{"hour": 9, "minute": 48}
